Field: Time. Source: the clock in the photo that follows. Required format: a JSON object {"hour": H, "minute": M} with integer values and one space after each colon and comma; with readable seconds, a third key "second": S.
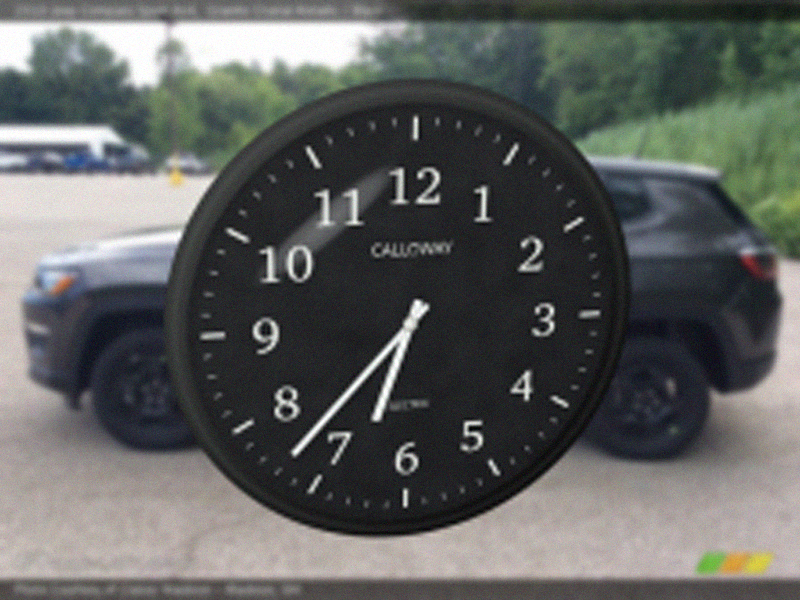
{"hour": 6, "minute": 37}
